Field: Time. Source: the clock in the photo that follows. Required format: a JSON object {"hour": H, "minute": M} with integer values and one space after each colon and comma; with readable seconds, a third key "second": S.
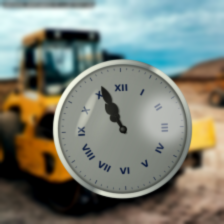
{"hour": 10, "minute": 56}
